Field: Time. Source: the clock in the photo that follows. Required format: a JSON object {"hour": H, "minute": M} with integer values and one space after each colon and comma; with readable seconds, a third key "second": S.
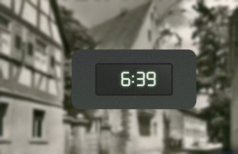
{"hour": 6, "minute": 39}
